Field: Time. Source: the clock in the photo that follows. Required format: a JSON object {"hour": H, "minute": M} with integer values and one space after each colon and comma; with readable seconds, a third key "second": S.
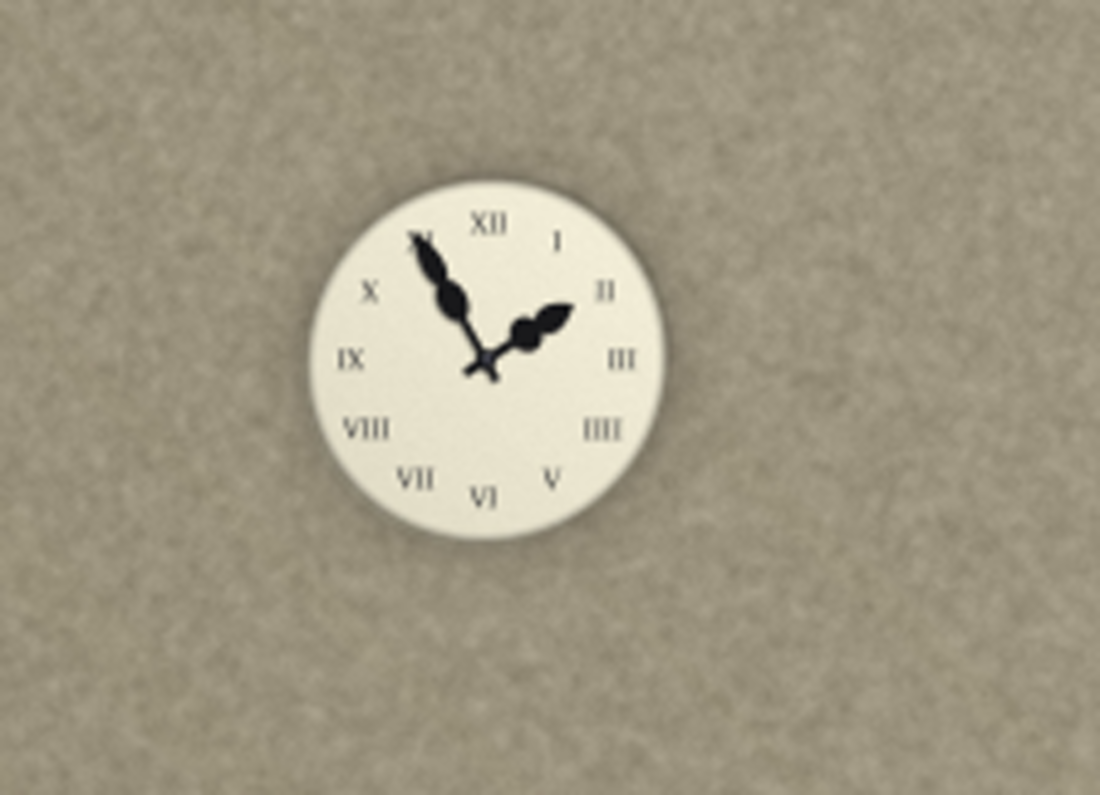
{"hour": 1, "minute": 55}
